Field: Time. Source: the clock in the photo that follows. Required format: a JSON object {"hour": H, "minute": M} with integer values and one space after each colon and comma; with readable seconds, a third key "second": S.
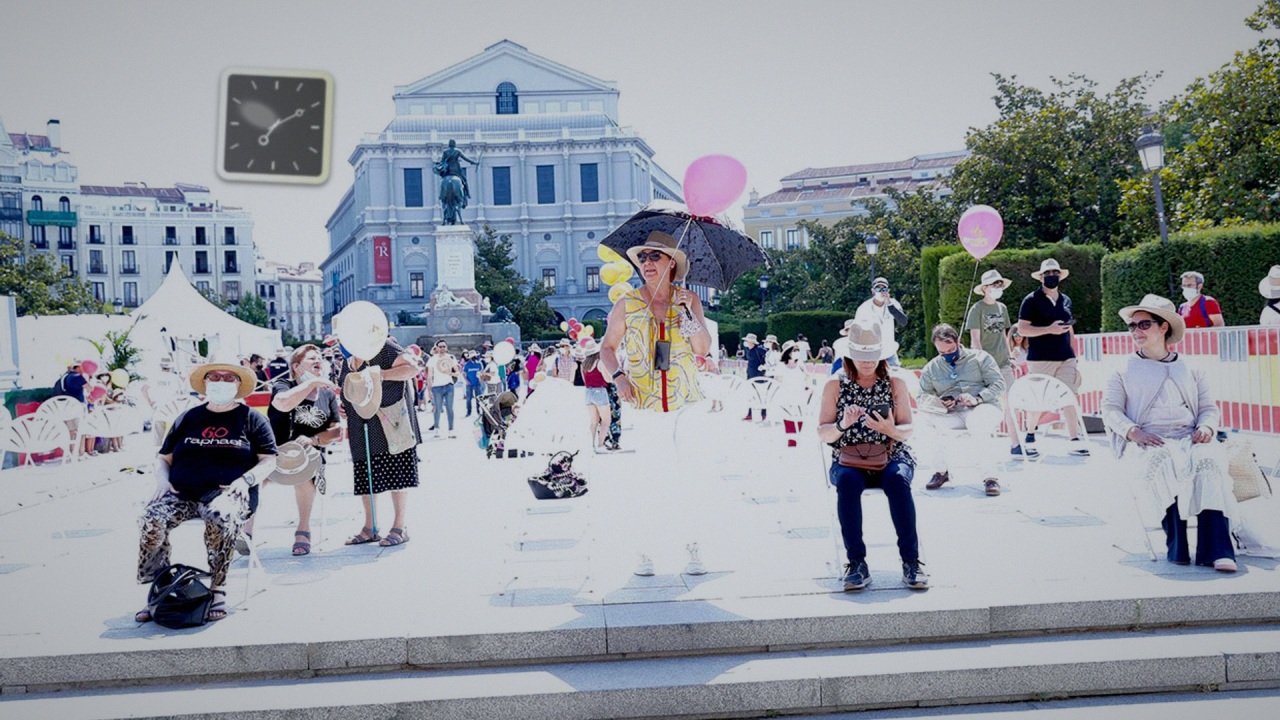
{"hour": 7, "minute": 10}
